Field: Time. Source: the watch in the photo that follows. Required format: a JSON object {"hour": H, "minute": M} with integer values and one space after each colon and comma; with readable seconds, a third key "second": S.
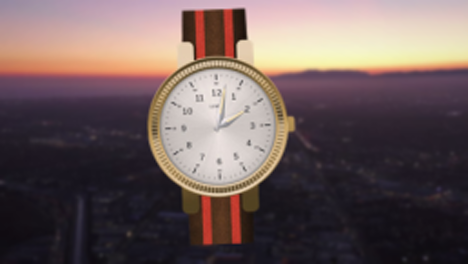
{"hour": 2, "minute": 2}
